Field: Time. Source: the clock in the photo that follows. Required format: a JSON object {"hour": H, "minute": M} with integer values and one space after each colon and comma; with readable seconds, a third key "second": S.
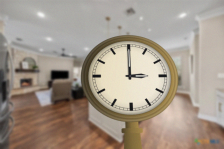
{"hour": 3, "minute": 0}
